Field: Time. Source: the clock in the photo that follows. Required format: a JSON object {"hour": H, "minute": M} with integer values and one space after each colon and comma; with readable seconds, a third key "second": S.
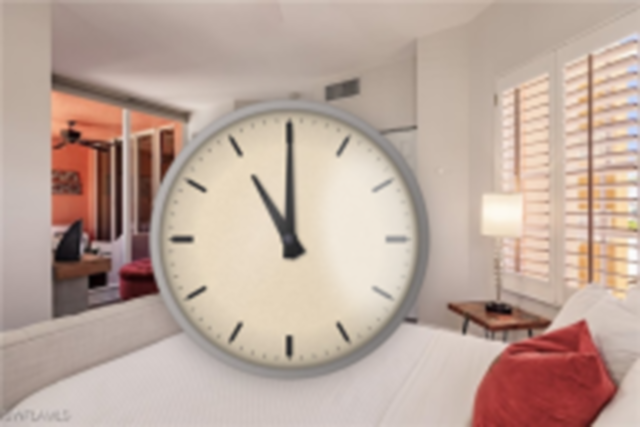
{"hour": 11, "minute": 0}
